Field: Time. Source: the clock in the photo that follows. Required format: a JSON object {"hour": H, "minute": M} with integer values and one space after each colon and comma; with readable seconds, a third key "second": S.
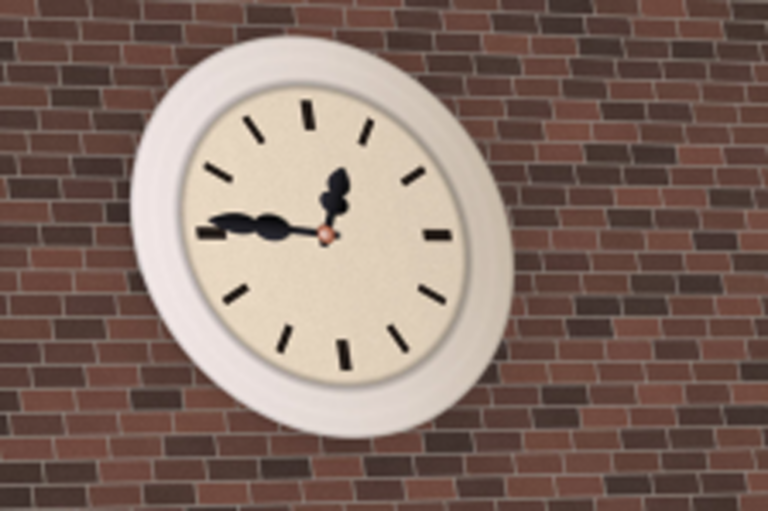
{"hour": 12, "minute": 46}
